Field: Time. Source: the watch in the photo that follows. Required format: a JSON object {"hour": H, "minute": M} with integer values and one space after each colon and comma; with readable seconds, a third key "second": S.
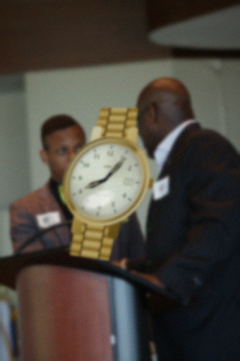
{"hour": 8, "minute": 6}
